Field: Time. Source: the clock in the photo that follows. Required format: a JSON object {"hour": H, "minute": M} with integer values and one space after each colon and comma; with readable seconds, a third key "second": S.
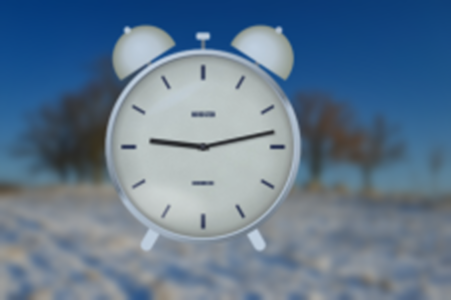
{"hour": 9, "minute": 13}
